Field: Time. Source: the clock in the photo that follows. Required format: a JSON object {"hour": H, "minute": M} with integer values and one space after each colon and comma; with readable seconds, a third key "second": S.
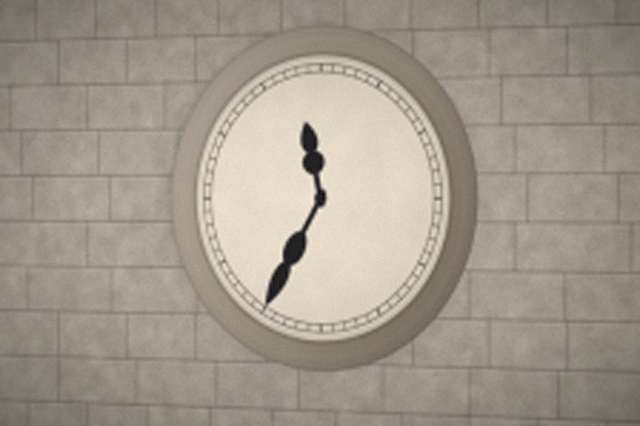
{"hour": 11, "minute": 35}
